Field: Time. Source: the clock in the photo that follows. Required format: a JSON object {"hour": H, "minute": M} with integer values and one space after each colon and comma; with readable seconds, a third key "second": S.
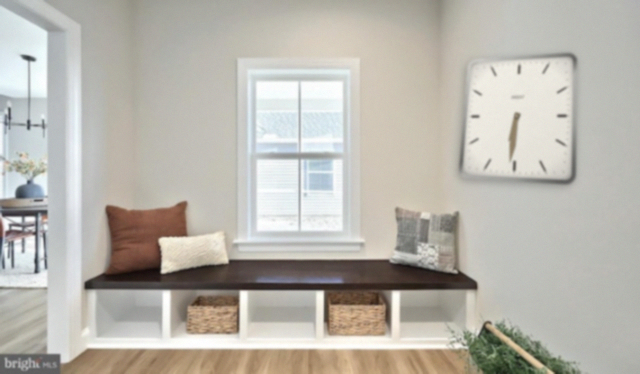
{"hour": 6, "minute": 31}
